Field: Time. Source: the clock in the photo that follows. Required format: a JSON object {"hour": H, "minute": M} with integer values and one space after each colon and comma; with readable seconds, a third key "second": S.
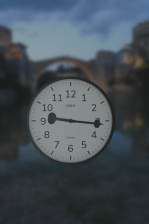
{"hour": 9, "minute": 16}
